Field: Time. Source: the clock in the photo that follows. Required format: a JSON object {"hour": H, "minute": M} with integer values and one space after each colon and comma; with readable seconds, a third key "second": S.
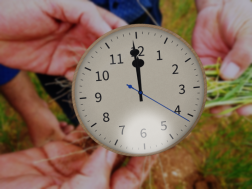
{"hour": 11, "minute": 59, "second": 21}
